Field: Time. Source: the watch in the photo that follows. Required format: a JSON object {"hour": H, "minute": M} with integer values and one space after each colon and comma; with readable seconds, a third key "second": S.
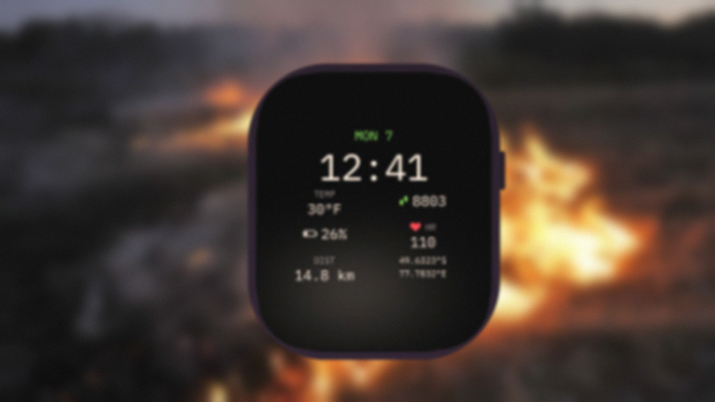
{"hour": 12, "minute": 41}
